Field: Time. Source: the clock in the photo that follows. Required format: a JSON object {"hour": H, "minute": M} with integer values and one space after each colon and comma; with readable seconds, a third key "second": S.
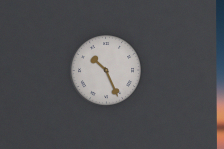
{"hour": 10, "minute": 26}
